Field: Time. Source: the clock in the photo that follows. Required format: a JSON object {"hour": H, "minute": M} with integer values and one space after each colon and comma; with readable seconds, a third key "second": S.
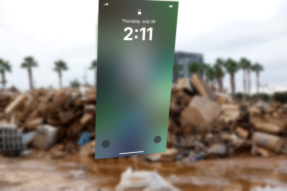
{"hour": 2, "minute": 11}
